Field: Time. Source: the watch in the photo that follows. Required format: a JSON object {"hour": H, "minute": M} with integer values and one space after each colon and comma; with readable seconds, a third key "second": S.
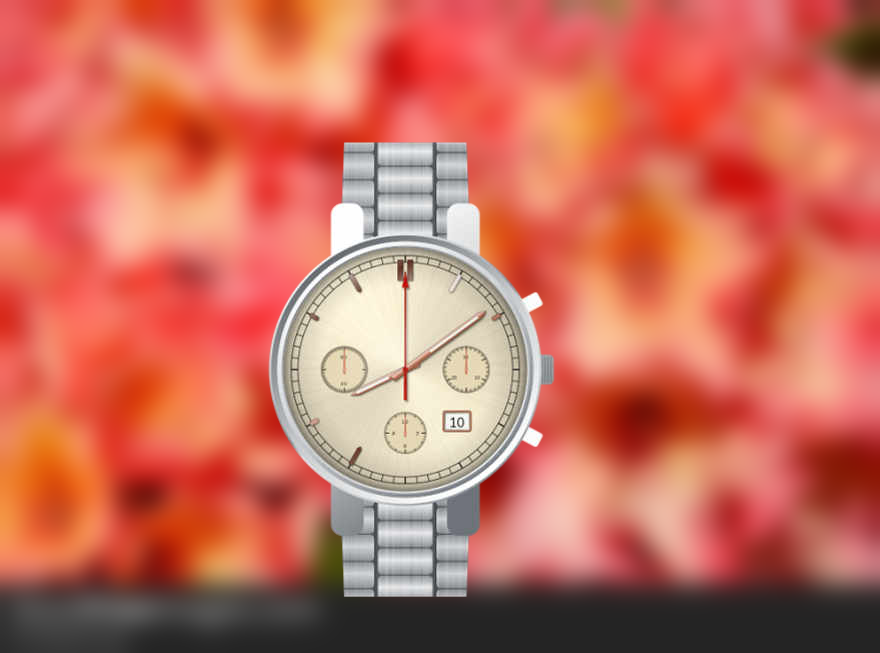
{"hour": 8, "minute": 9}
